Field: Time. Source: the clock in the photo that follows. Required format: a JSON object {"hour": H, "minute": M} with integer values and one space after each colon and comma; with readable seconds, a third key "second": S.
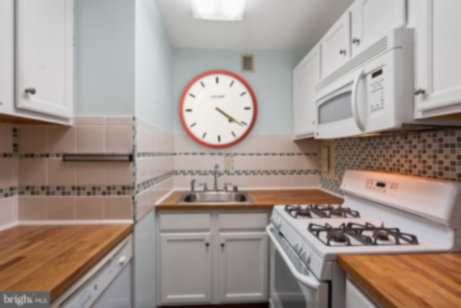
{"hour": 4, "minute": 21}
